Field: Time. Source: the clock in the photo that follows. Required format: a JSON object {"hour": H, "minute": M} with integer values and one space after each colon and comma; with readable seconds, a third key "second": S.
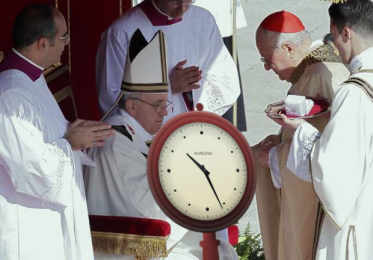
{"hour": 10, "minute": 26}
